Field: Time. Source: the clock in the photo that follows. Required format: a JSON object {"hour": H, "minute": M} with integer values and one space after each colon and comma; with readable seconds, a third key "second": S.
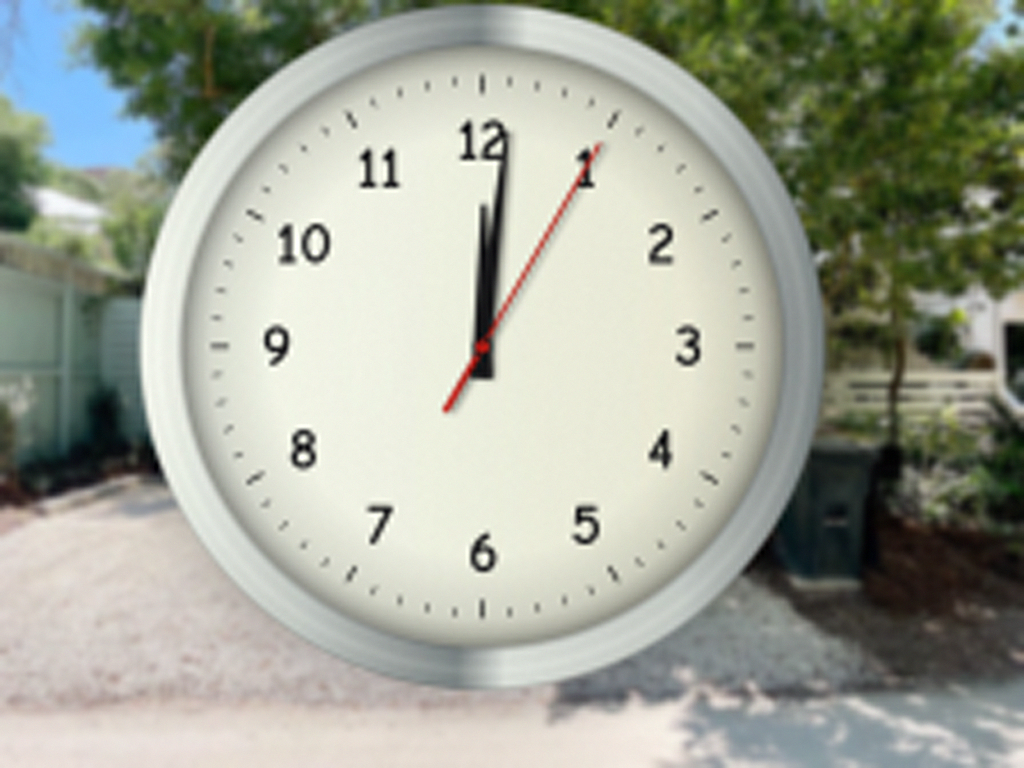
{"hour": 12, "minute": 1, "second": 5}
